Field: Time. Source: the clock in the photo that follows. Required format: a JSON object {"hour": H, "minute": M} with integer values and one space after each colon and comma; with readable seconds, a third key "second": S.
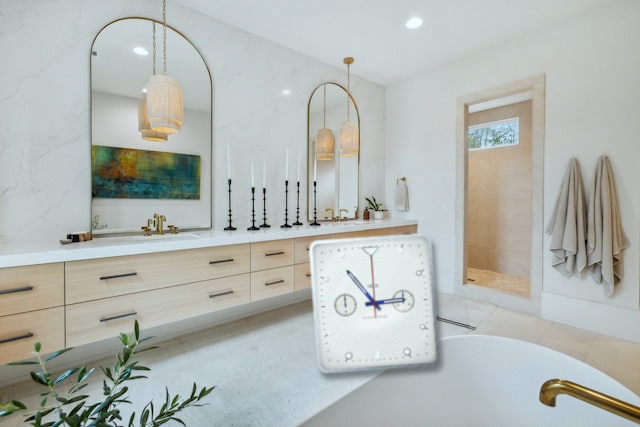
{"hour": 2, "minute": 54}
